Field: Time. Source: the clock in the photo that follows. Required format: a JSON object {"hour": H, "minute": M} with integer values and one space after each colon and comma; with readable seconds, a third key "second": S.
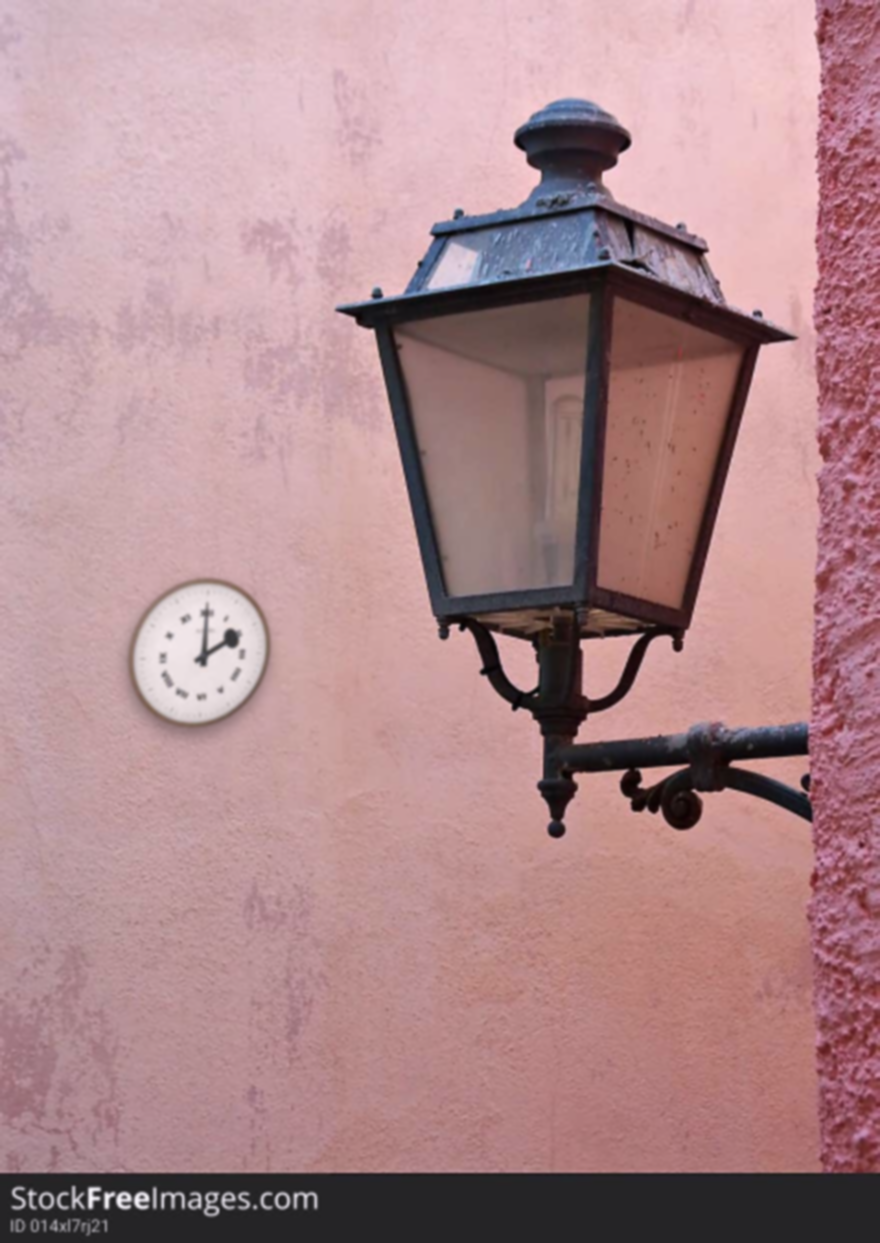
{"hour": 2, "minute": 0}
